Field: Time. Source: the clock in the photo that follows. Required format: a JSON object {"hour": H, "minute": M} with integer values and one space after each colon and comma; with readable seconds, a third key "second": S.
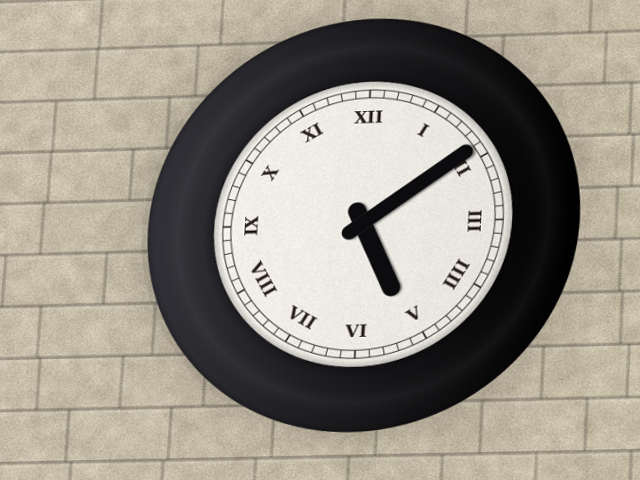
{"hour": 5, "minute": 9}
